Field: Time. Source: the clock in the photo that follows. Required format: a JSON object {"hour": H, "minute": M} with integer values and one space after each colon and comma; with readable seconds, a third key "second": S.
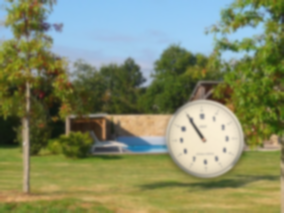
{"hour": 10, "minute": 55}
